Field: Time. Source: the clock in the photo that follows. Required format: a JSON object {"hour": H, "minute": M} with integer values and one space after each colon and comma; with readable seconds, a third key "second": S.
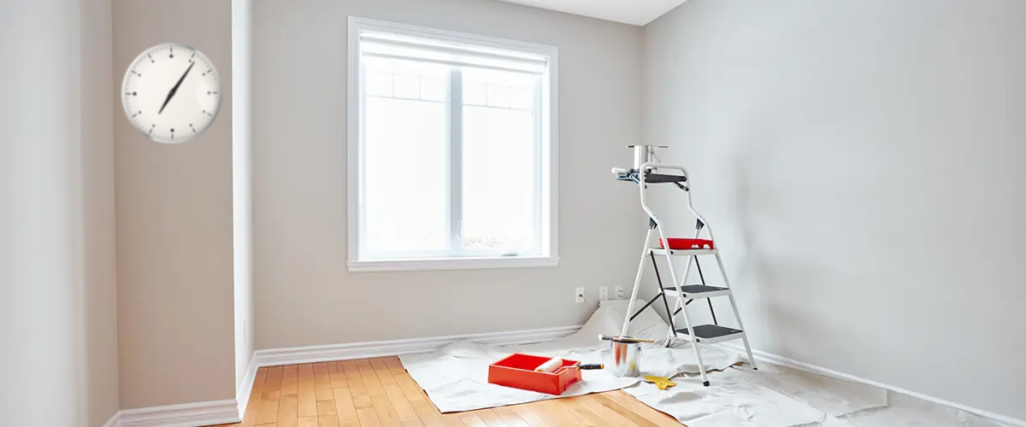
{"hour": 7, "minute": 6}
